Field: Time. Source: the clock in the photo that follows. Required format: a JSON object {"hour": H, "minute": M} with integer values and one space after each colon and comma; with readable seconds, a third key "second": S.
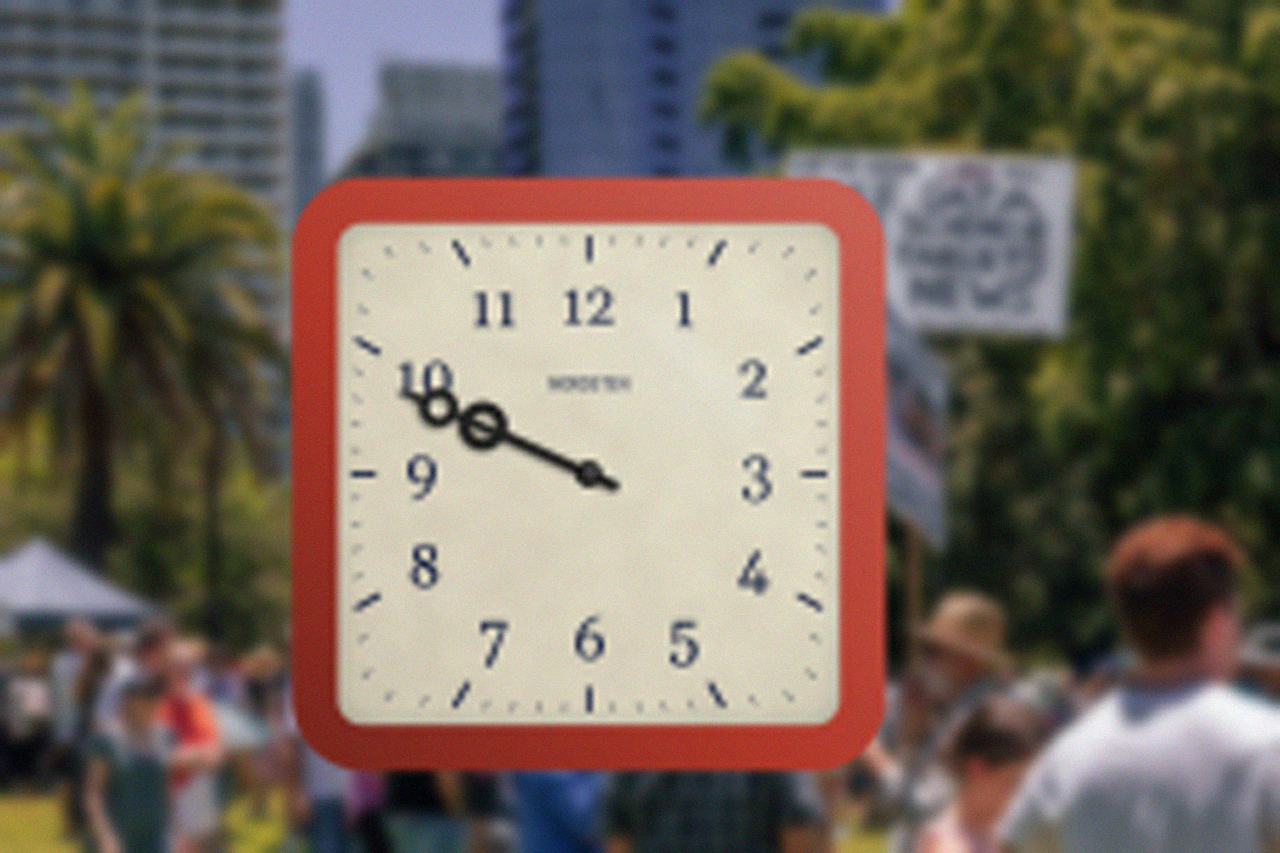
{"hour": 9, "minute": 49}
